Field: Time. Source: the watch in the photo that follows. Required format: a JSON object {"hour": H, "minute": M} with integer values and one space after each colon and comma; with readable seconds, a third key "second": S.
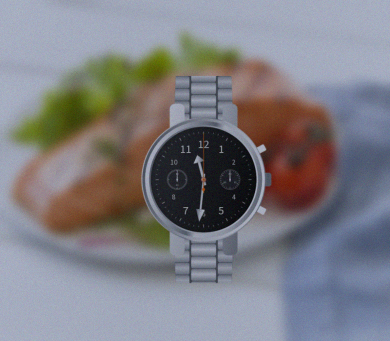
{"hour": 11, "minute": 31}
